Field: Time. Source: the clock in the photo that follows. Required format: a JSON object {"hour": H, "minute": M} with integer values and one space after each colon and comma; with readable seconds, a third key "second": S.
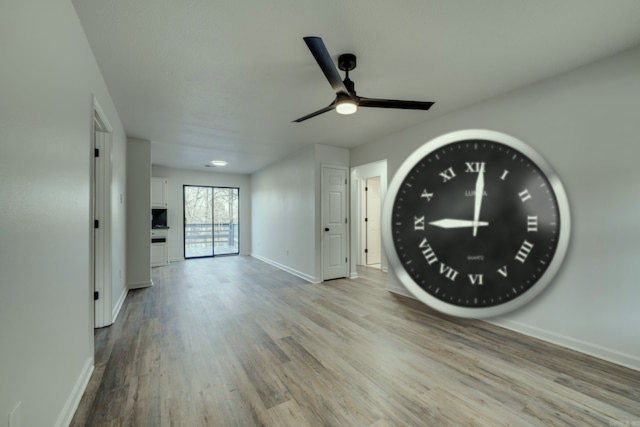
{"hour": 9, "minute": 1}
